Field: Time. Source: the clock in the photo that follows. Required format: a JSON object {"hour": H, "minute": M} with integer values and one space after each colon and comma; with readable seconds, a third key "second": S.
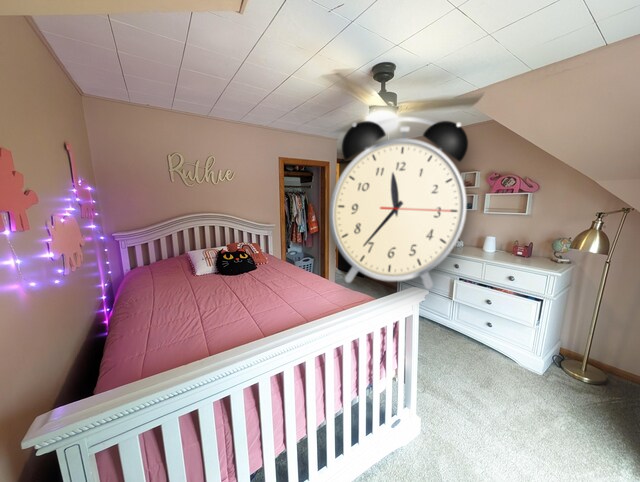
{"hour": 11, "minute": 36, "second": 15}
